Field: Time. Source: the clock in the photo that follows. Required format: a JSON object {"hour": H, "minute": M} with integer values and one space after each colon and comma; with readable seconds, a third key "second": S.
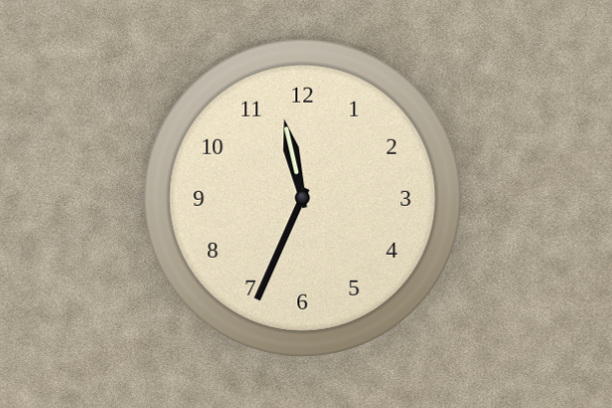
{"hour": 11, "minute": 34}
